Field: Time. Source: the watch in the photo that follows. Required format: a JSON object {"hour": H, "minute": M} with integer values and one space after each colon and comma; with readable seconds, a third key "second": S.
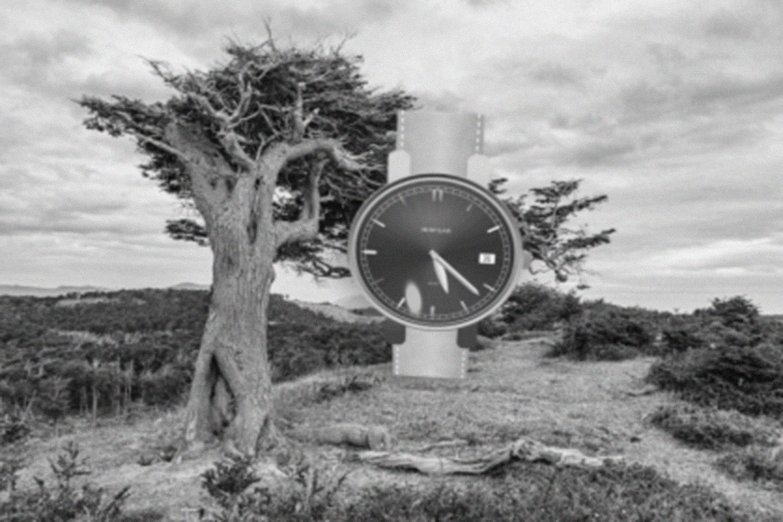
{"hour": 5, "minute": 22}
